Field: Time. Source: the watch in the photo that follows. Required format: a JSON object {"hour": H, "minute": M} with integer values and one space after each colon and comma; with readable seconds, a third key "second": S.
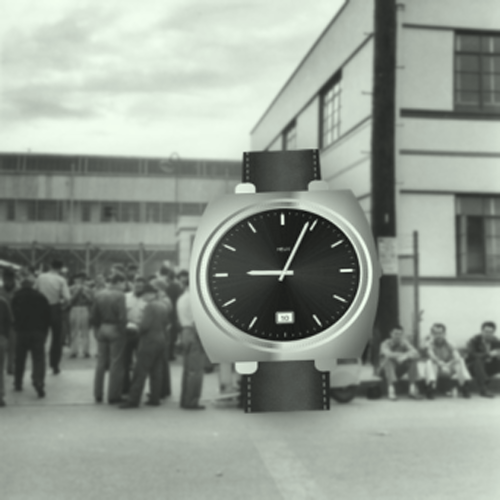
{"hour": 9, "minute": 4}
